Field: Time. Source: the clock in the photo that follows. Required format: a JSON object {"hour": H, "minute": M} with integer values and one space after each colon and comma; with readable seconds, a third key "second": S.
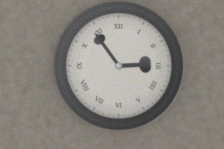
{"hour": 2, "minute": 54}
